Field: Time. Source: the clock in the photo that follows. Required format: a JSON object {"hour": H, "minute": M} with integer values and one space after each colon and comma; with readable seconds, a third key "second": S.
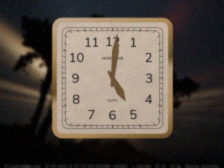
{"hour": 5, "minute": 1}
